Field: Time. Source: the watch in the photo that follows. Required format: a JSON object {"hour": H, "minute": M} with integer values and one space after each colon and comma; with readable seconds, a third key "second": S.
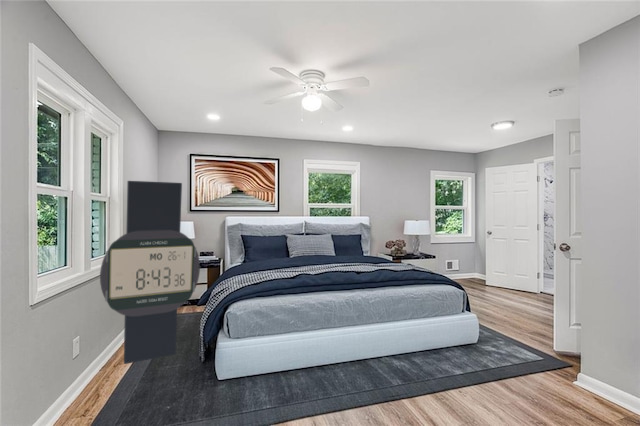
{"hour": 8, "minute": 43, "second": 36}
